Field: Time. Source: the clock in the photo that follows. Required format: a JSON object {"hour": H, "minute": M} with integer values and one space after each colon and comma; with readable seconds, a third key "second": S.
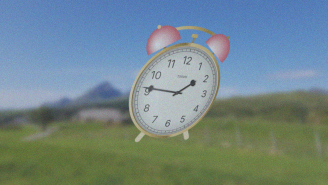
{"hour": 1, "minute": 46}
